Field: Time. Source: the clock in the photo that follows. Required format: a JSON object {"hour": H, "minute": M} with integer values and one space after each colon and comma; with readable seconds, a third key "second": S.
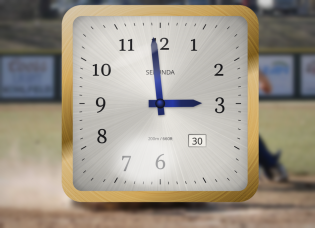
{"hour": 2, "minute": 59}
